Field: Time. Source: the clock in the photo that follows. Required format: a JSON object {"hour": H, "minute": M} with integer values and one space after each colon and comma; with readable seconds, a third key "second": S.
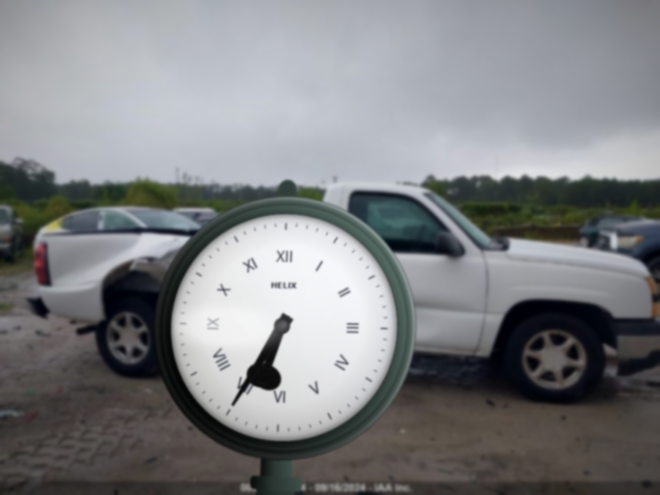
{"hour": 6, "minute": 35}
